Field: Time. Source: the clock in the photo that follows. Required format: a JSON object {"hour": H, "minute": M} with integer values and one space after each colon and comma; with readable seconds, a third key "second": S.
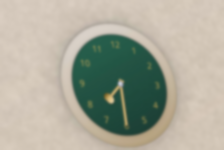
{"hour": 7, "minute": 30}
